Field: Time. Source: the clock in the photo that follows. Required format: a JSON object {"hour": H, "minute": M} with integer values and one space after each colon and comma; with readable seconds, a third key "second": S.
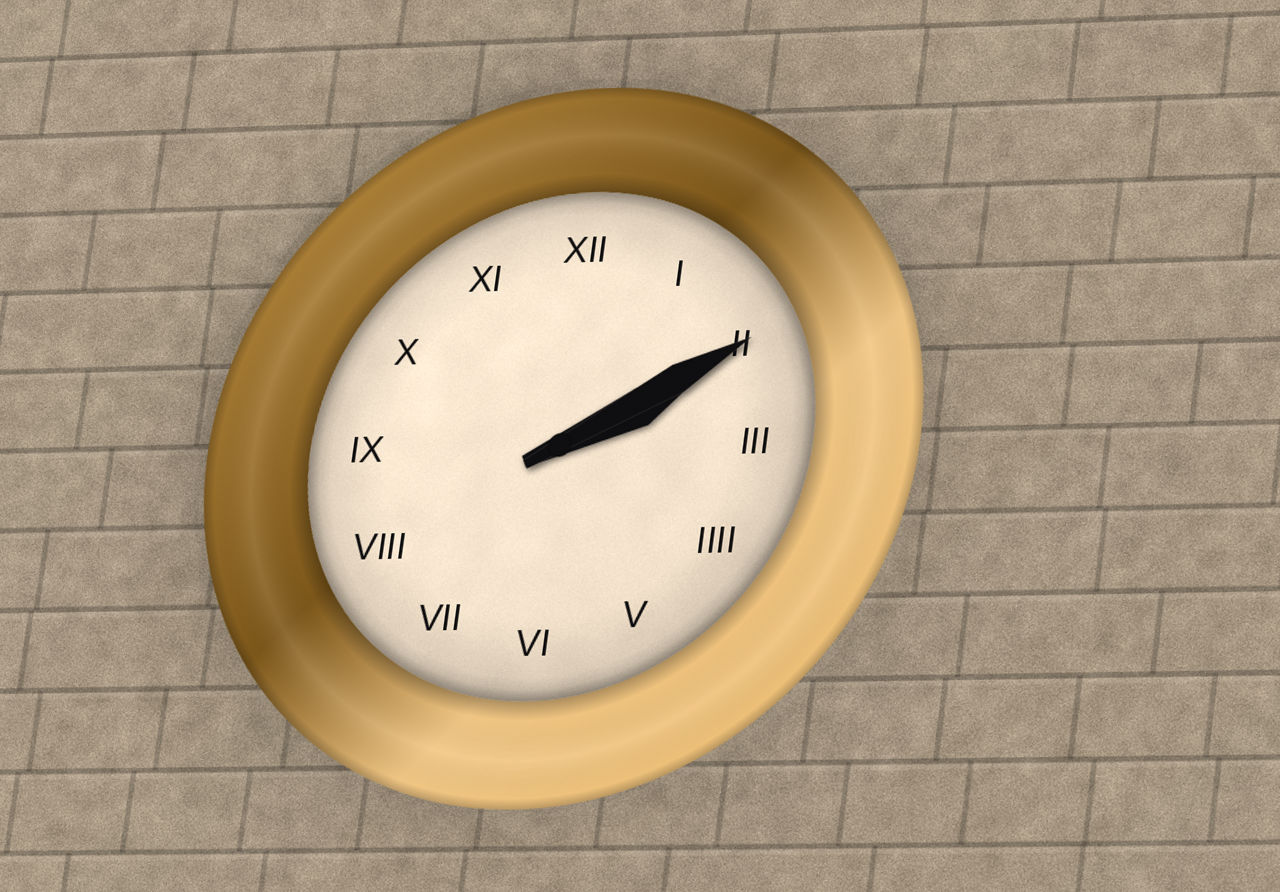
{"hour": 2, "minute": 10}
